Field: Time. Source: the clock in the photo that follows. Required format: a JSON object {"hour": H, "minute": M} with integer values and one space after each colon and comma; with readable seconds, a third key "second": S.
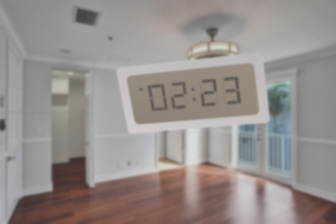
{"hour": 2, "minute": 23}
